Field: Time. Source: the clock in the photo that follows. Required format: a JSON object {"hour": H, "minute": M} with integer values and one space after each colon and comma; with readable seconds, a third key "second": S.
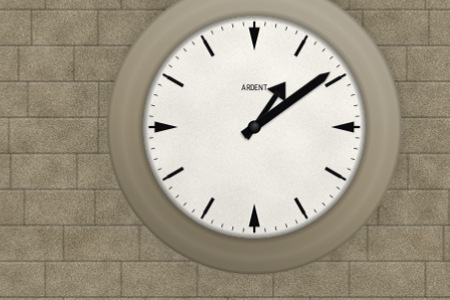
{"hour": 1, "minute": 9}
